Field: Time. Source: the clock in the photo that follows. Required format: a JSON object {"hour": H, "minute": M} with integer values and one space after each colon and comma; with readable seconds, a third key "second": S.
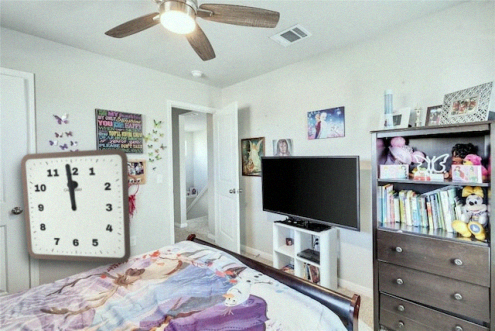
{"hour": 11, "minute": 59}
